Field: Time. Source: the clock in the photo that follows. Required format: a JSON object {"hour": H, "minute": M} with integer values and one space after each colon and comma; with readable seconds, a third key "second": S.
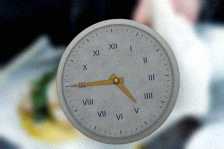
{"hour": 4, "minute": 45}
